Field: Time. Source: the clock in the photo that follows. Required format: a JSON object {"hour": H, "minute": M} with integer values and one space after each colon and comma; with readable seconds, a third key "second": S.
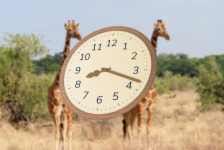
{"hour": 8, "minute": 18}
